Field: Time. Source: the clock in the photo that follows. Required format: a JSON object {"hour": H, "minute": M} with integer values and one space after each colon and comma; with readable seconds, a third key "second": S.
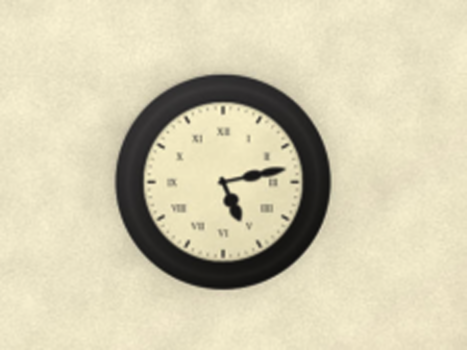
{"hour": 5, "minute": 13}
